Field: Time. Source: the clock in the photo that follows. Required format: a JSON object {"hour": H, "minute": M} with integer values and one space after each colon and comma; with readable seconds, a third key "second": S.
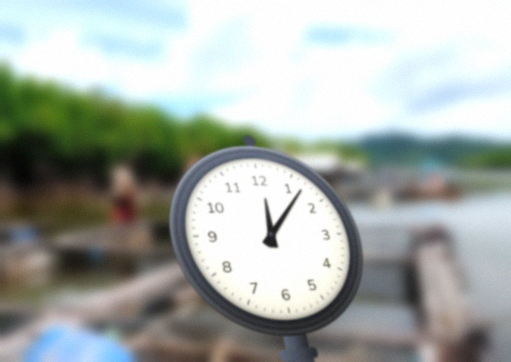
{"hour": 12, "minute": 7}
